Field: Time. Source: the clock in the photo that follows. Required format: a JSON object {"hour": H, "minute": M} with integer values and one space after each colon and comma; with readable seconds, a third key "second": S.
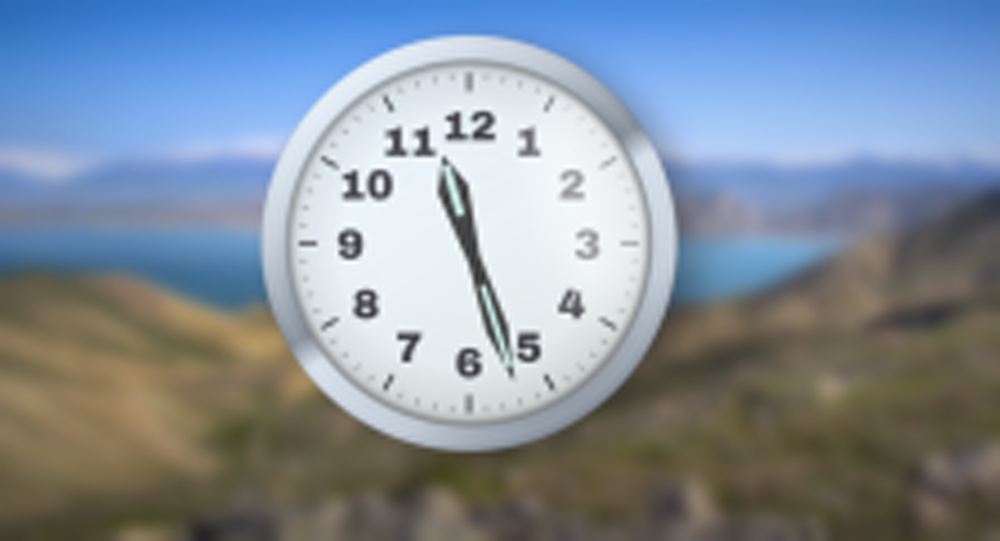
{"hour": 11, "minute": 27}
